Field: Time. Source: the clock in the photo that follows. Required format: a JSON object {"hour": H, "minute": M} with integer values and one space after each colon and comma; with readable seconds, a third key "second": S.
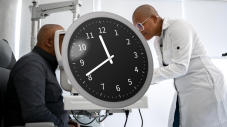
{"hour": 11, "minute": 41}
